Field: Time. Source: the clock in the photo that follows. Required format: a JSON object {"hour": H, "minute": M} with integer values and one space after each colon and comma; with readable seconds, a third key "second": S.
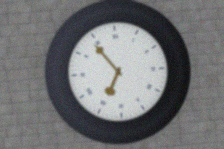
{"hour": 6, "minute": 54}
